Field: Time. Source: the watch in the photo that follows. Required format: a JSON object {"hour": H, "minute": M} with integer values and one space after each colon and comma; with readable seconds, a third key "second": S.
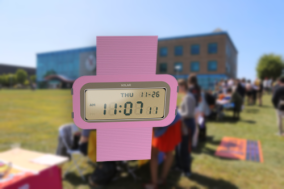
{"hour": 11, "minute": 7, "second": 11}
